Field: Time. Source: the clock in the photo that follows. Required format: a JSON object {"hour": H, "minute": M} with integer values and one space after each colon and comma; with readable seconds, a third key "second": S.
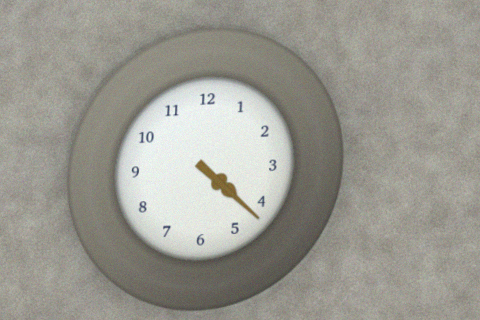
{"hour": 4, "minute": 22}
